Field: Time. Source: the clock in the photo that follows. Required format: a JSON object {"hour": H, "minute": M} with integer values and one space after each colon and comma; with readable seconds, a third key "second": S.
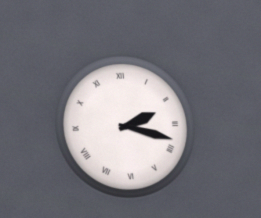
{"hour": 2, "minute": 18}
